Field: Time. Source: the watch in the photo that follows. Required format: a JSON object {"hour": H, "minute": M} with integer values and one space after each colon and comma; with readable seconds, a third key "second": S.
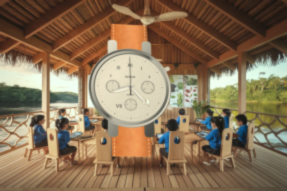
{"hour": 8, "minute": 23}
